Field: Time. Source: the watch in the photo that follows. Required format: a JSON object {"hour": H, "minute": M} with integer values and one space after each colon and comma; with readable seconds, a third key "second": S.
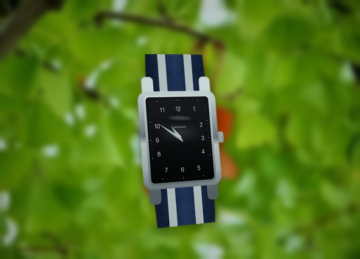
{"hour": 10, "minute": 51}
